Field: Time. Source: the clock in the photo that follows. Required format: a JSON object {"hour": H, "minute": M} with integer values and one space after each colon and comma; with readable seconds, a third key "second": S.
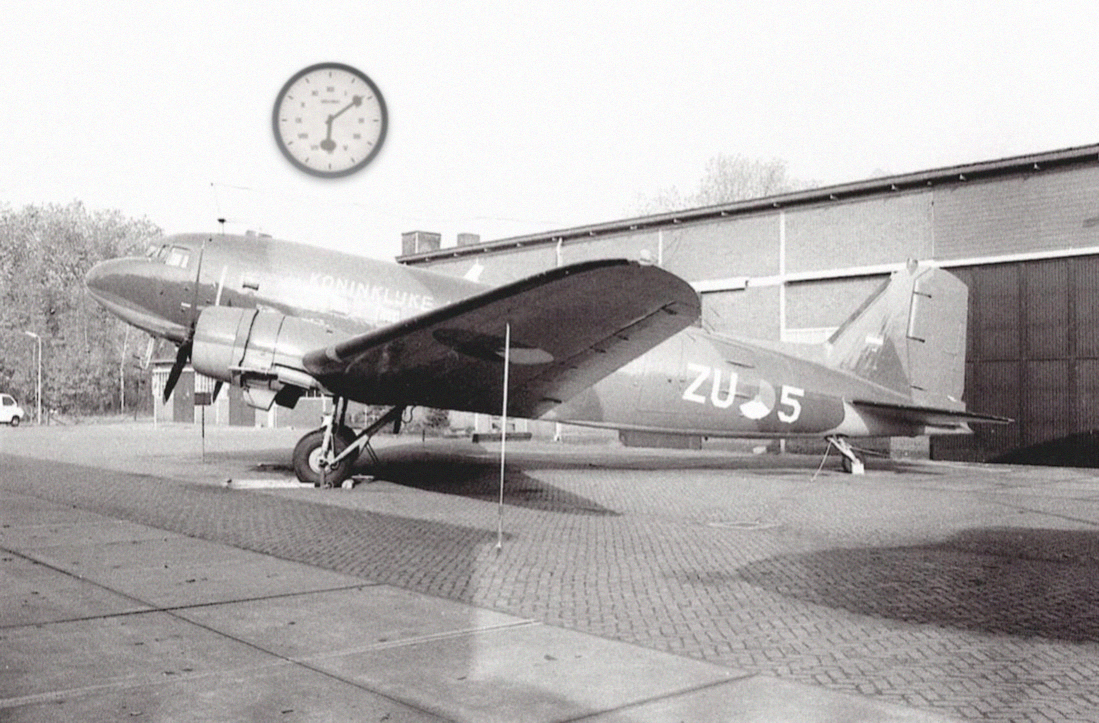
{"hour": 6, "minute": 9}
